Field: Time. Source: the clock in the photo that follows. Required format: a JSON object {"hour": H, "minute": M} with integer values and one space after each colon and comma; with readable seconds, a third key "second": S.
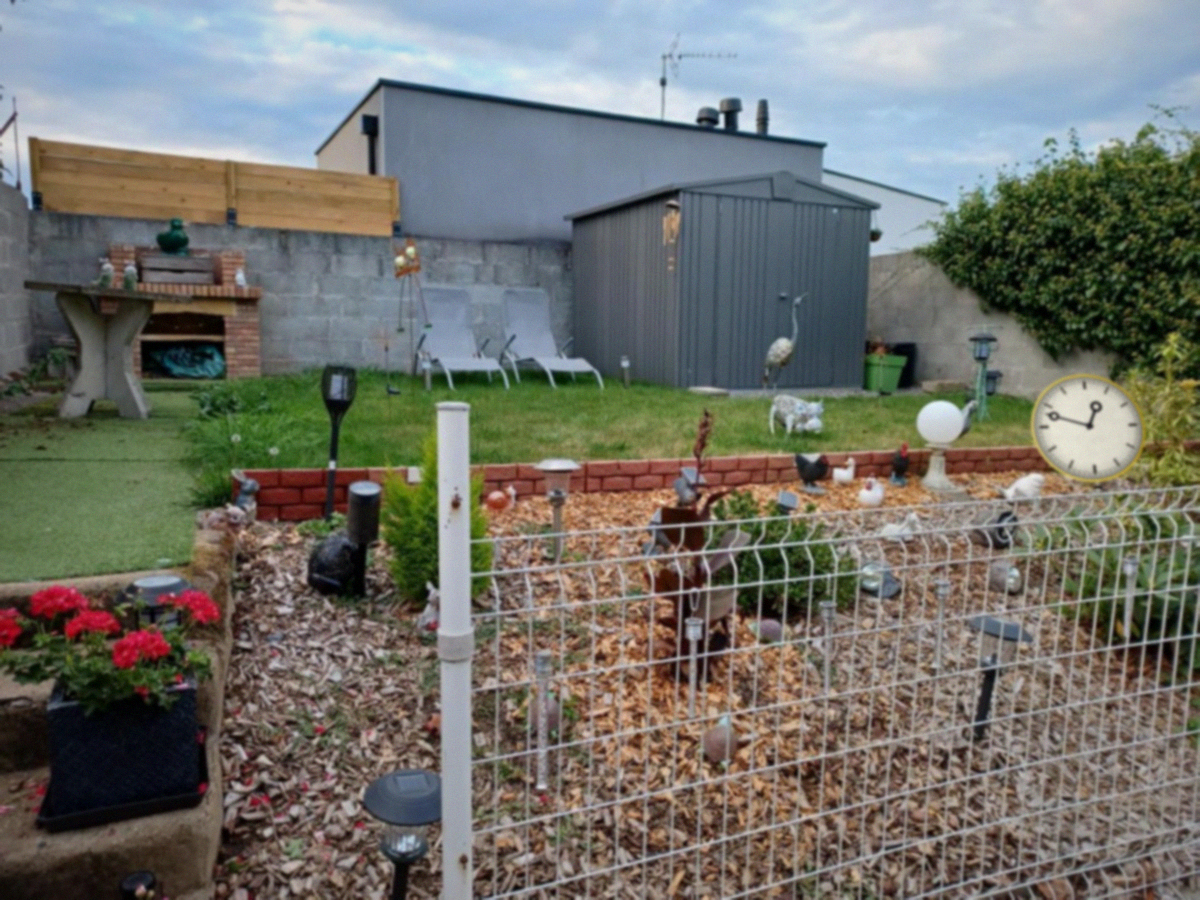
{"hour": 12, "minute": 48}
